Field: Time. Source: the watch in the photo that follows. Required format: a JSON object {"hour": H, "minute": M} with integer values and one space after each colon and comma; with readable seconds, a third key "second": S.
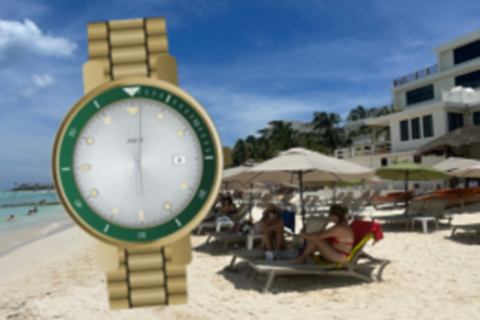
{"hour": 6, "minute": 1}
